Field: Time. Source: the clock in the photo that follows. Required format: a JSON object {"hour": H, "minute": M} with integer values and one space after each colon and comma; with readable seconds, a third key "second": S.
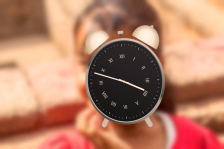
{"hour": 3, "minute": 48}
